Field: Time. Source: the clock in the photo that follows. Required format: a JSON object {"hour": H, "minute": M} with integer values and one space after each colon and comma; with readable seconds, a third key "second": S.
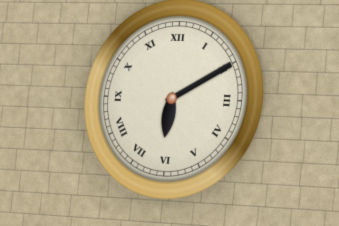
{"hour": 6, "minute": 10}
